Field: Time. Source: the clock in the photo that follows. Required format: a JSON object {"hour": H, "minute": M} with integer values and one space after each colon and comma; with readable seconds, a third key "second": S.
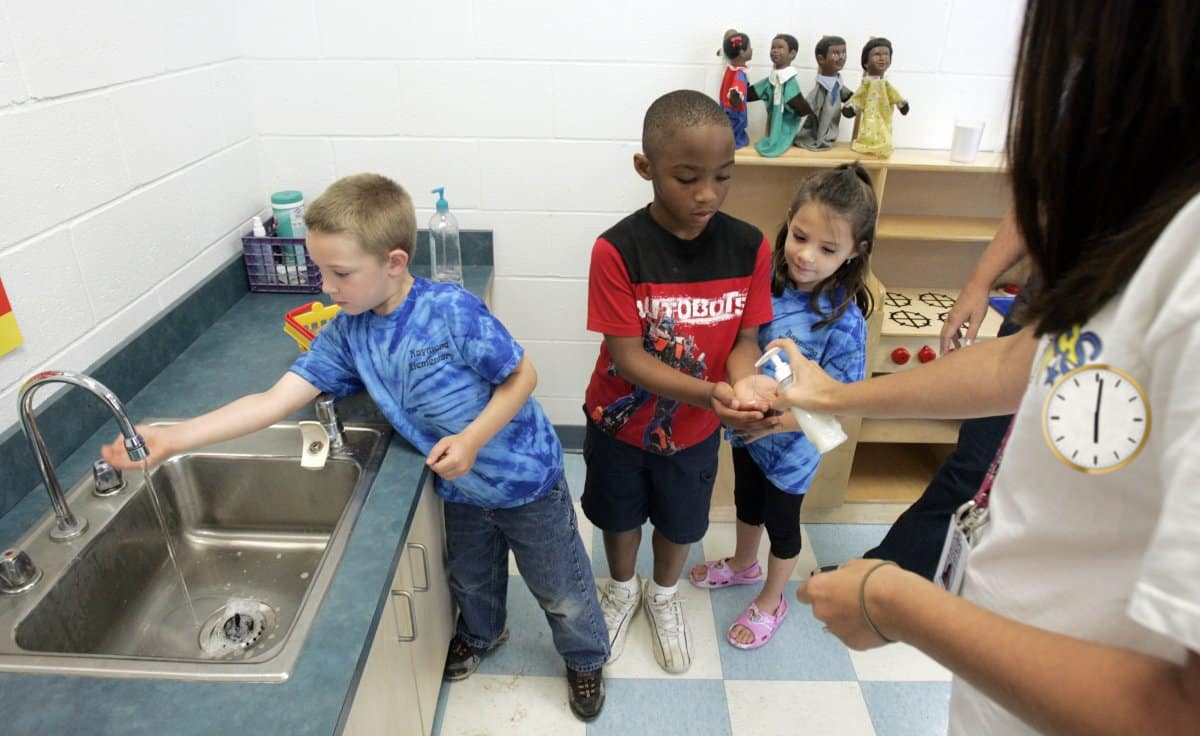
{"hour": 6, "minute": 1}
